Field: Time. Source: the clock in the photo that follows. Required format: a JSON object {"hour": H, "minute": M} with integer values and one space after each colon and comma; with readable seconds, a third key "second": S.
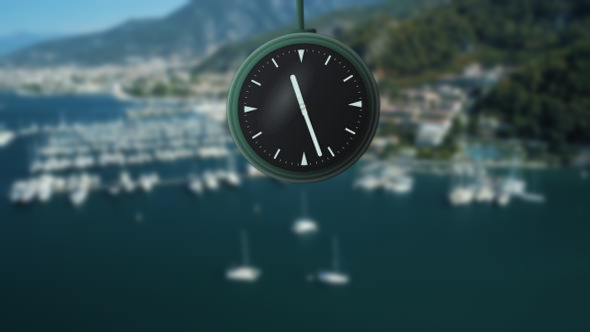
{"hour": 11, "minute": 27}
